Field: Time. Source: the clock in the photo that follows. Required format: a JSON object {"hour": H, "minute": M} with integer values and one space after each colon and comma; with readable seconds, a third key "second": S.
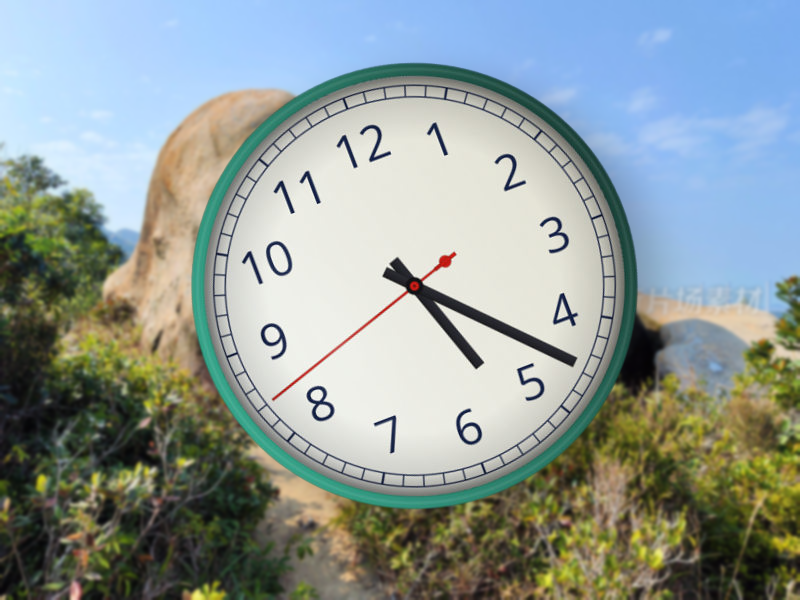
{"hour": 5, "minute": 22, "second": 42}
